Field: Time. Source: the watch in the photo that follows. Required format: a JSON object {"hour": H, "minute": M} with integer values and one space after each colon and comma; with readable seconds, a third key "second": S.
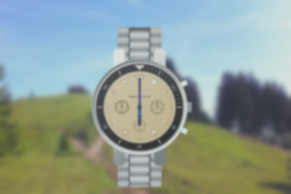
{"hour": 6, "minute": 0}
